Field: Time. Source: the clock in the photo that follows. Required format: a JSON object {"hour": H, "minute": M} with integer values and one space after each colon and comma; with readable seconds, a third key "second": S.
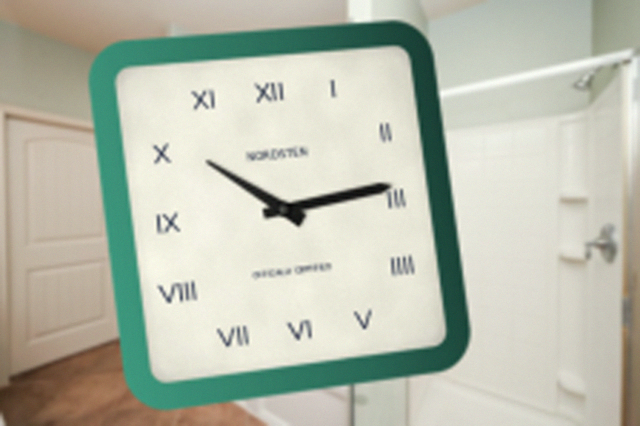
{"hour": 10, "minute": 14}
